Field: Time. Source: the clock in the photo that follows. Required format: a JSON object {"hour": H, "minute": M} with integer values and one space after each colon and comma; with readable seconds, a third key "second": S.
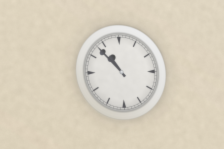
{"hour": 10, "minute": 53}
